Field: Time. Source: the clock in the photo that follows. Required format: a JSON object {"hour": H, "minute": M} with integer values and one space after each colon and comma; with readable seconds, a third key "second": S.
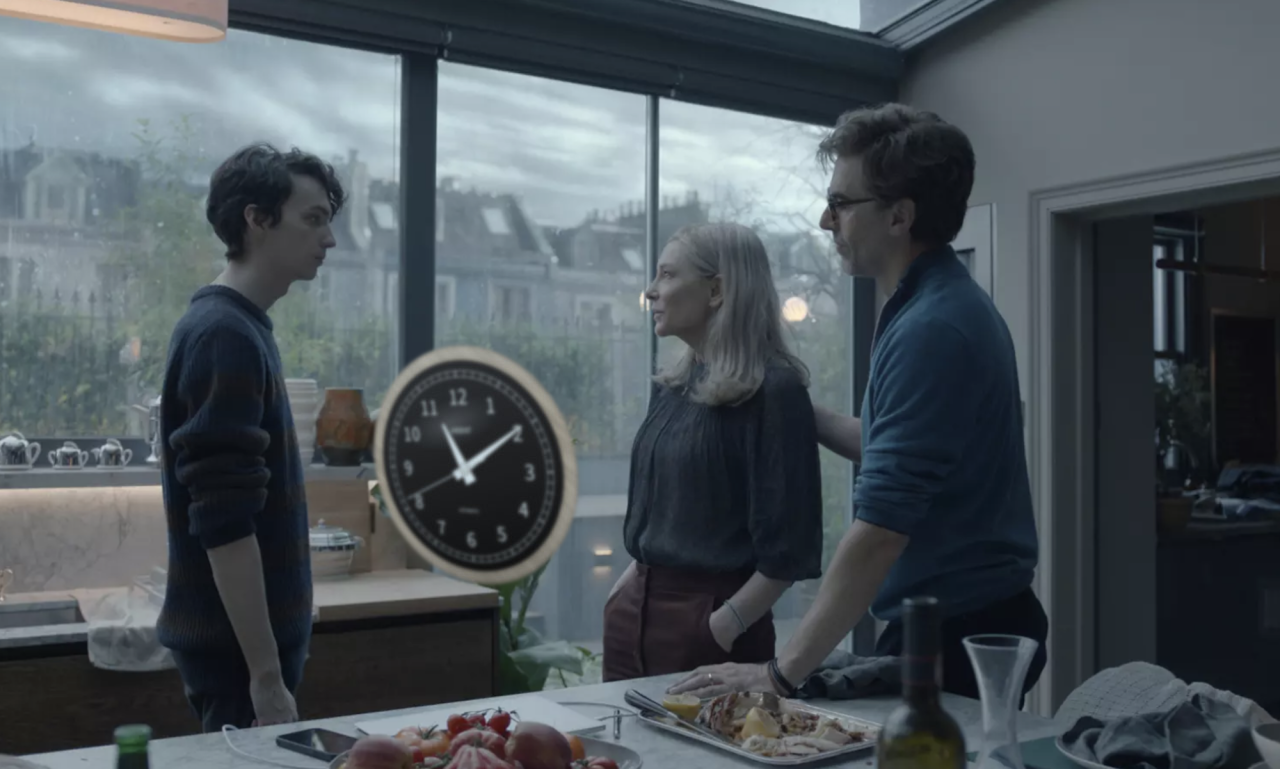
{"hour": 11, "minute": 9, "second": 41}
